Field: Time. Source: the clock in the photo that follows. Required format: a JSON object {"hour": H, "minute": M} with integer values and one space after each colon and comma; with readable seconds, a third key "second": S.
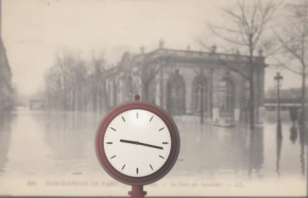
{"hour": 9, "minute": 17}
